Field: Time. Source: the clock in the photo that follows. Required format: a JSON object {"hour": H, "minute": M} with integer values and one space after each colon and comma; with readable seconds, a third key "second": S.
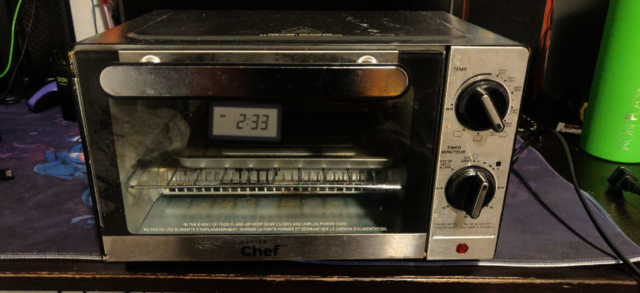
{"hour": 2, "minute": 33}
